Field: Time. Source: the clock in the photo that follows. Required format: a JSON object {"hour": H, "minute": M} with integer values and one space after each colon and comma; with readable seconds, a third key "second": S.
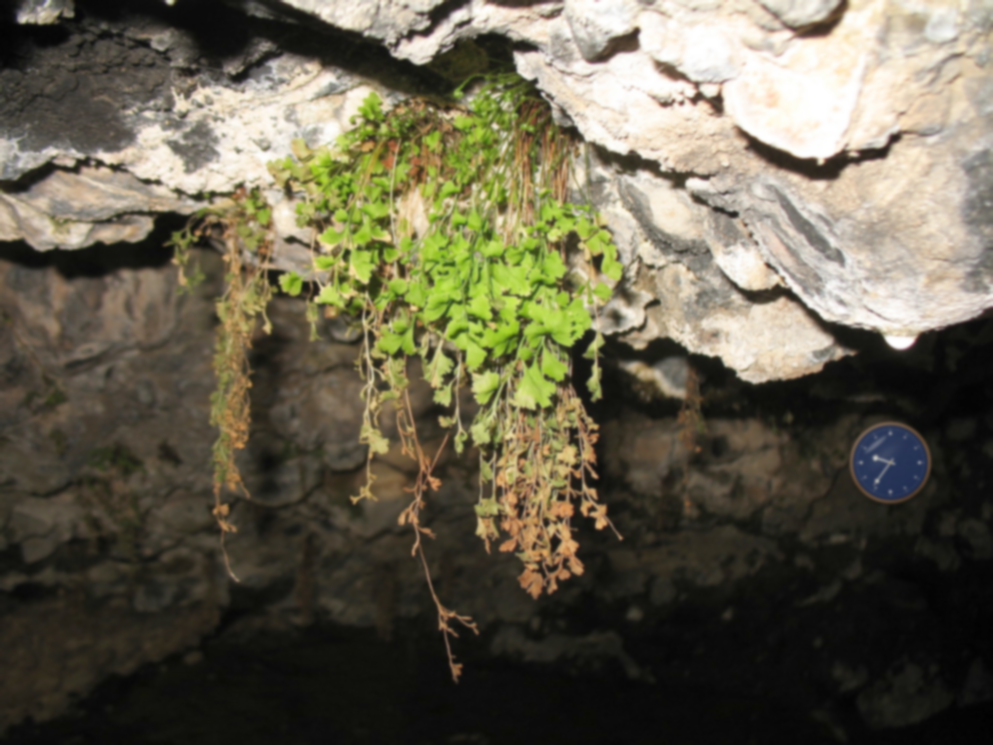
{"hour": 9, "minute": 36}
